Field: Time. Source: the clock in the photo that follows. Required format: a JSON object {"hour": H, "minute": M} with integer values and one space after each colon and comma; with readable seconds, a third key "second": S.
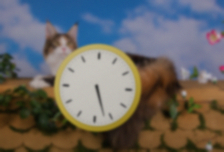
{"hour": 5, "minute": 27}
